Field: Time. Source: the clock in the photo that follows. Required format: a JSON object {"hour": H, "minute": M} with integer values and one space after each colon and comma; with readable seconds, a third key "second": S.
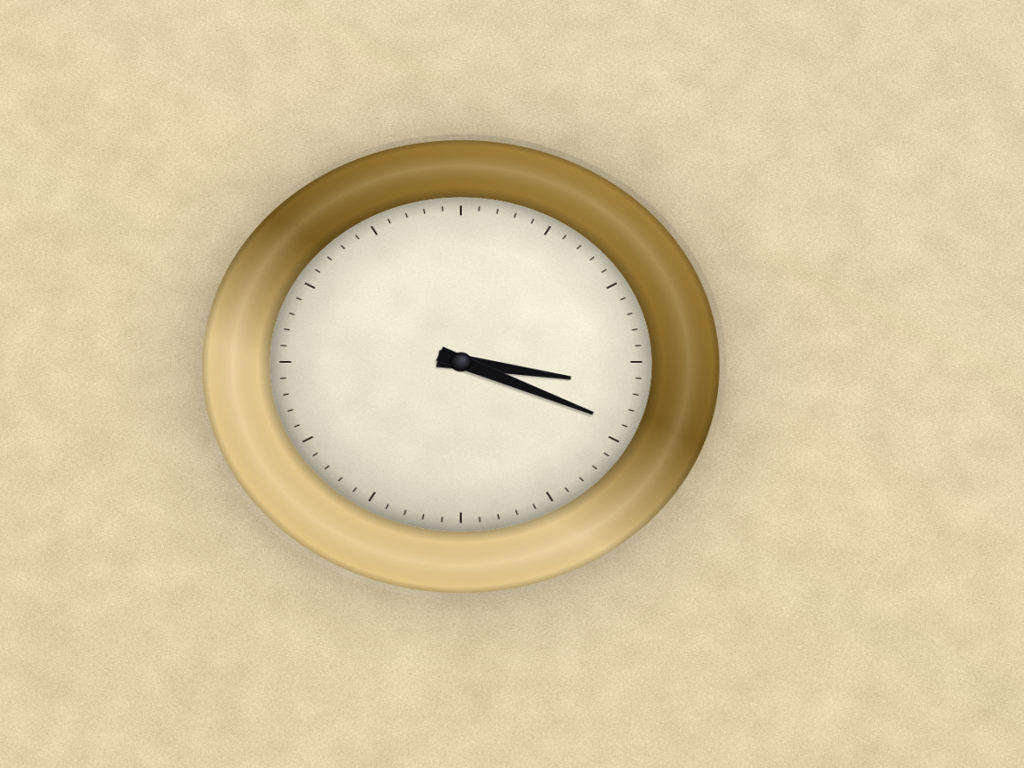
{"hour": 3, "minute": 19}
